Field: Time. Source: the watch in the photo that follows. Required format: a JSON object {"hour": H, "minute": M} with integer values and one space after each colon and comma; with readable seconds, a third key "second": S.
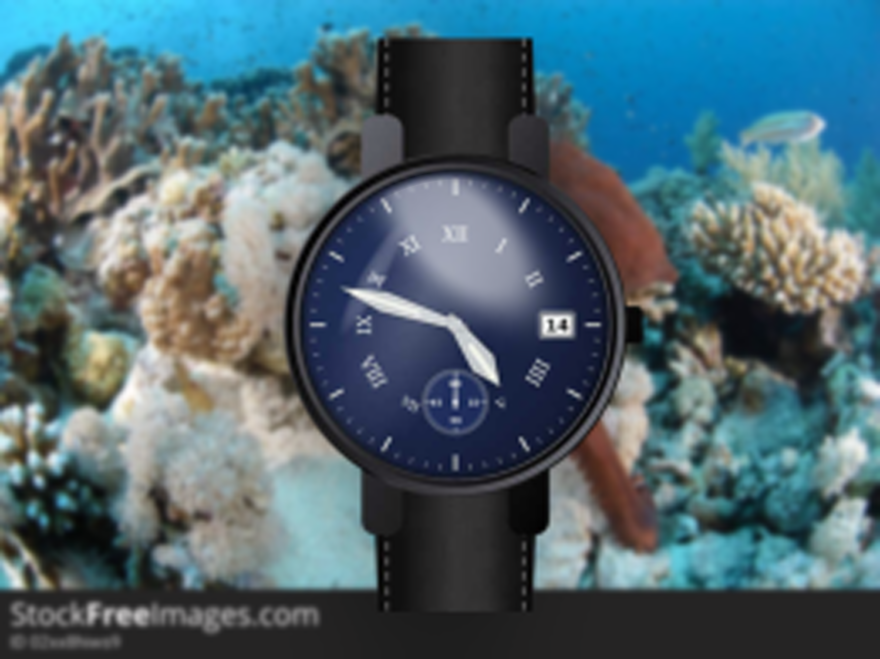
{"hour": 4, "minute": 48}
